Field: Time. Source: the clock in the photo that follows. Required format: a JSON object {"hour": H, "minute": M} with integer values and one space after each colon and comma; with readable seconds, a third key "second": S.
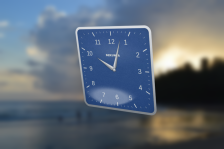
{"hour": 10, "minute": 3}
